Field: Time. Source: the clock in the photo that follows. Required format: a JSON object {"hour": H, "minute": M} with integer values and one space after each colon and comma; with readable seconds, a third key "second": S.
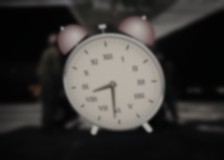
{"hour": 8, "minute": 31}
